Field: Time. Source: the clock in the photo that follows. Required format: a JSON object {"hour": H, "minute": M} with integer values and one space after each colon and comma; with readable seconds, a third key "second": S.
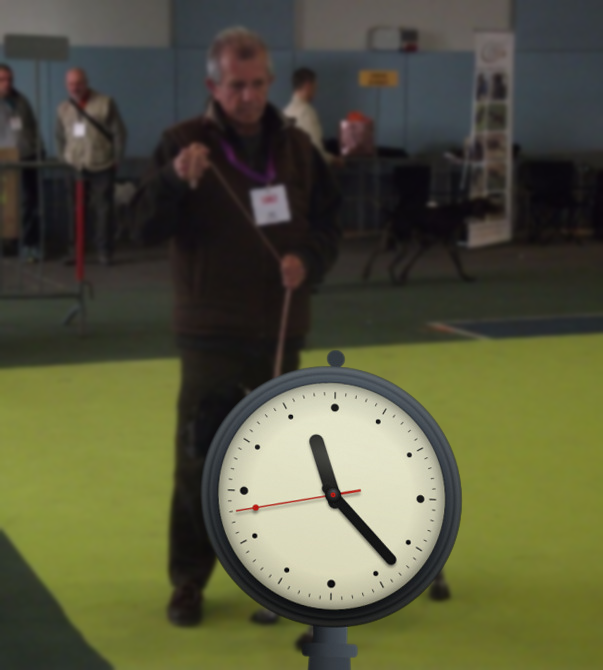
{"hour": 11, "minute": 22, "second": 43}
